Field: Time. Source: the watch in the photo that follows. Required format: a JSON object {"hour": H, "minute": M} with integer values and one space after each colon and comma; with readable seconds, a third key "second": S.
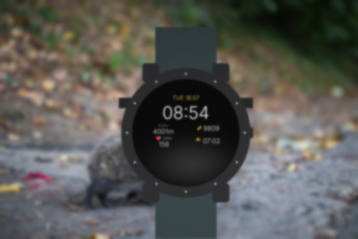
{"hour": 8, "minute": 54}
